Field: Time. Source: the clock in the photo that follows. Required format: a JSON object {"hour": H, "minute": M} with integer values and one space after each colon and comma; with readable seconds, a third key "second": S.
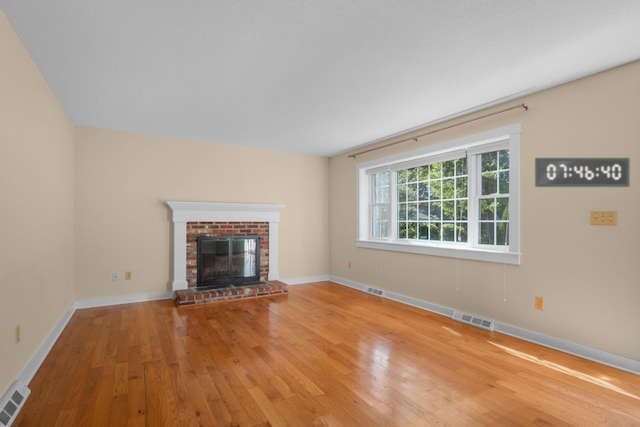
{"hour": 7, "minute": 46, "second": 40}
